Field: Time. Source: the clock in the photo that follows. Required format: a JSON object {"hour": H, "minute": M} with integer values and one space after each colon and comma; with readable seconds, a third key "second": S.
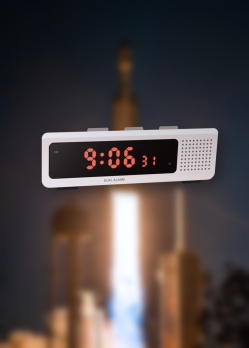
{"hour": 9, "minute": 6, "second": 31}
